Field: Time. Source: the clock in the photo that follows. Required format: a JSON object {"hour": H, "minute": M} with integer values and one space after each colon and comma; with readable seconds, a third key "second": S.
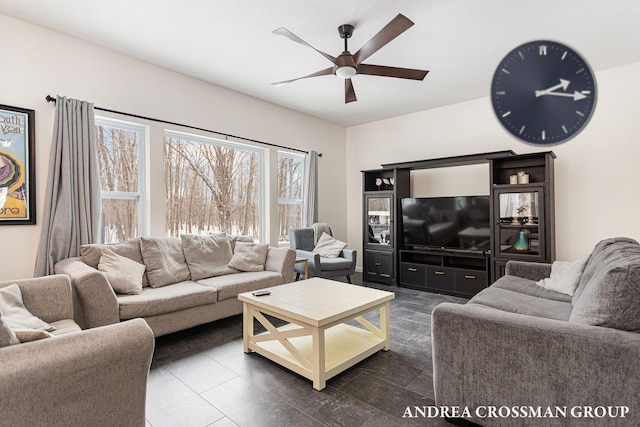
{"hour": 2, "minute": 16}
